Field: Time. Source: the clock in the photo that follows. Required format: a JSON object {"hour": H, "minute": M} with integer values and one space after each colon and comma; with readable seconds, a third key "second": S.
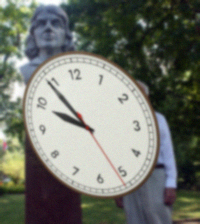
{"hour": 9, "minute": 54, "second": 26}
